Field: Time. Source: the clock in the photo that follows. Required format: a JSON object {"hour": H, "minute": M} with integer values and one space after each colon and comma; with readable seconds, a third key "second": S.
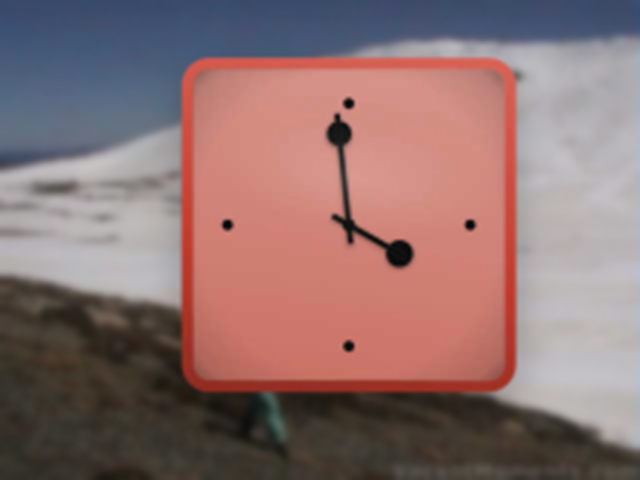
{"hour": 3, "minute": 59}
